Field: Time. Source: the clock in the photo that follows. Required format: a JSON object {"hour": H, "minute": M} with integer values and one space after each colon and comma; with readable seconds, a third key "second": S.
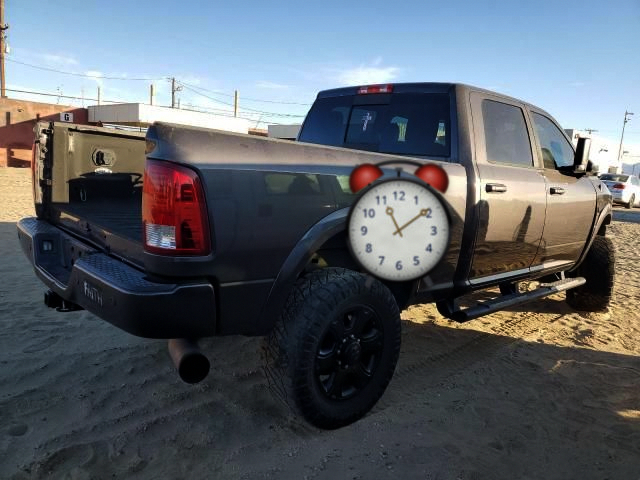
{"hour": 11, "minute": 9}
